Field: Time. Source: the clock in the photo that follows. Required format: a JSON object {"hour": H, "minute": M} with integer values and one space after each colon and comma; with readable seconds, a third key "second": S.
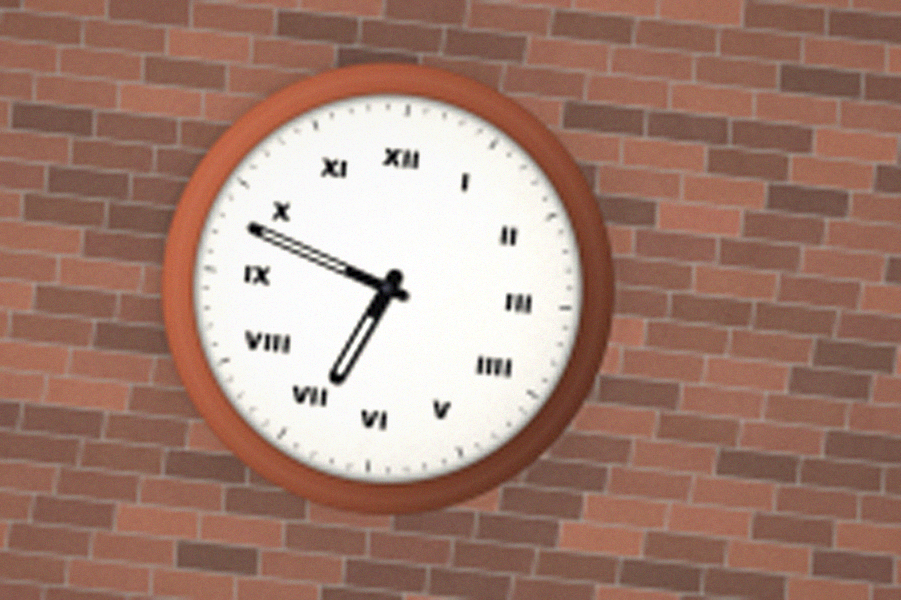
{"hour": 6, "minute": 48}
